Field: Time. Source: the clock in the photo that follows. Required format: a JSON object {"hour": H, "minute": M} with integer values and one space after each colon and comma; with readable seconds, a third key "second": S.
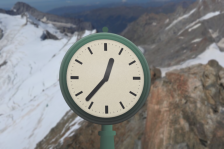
{"hour": 12, "minute": 37}
